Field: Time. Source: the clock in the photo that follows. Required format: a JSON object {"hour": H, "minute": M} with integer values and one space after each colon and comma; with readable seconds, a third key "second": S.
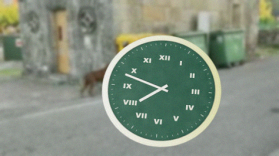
{"hour": 7, "minute": 48}
